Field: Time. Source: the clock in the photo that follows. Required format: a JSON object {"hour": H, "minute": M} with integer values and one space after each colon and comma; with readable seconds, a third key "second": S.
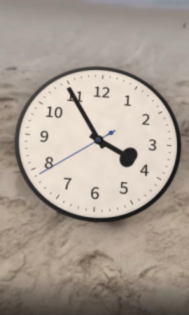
{"hour": 3, "minute": 54, "second": 39}
